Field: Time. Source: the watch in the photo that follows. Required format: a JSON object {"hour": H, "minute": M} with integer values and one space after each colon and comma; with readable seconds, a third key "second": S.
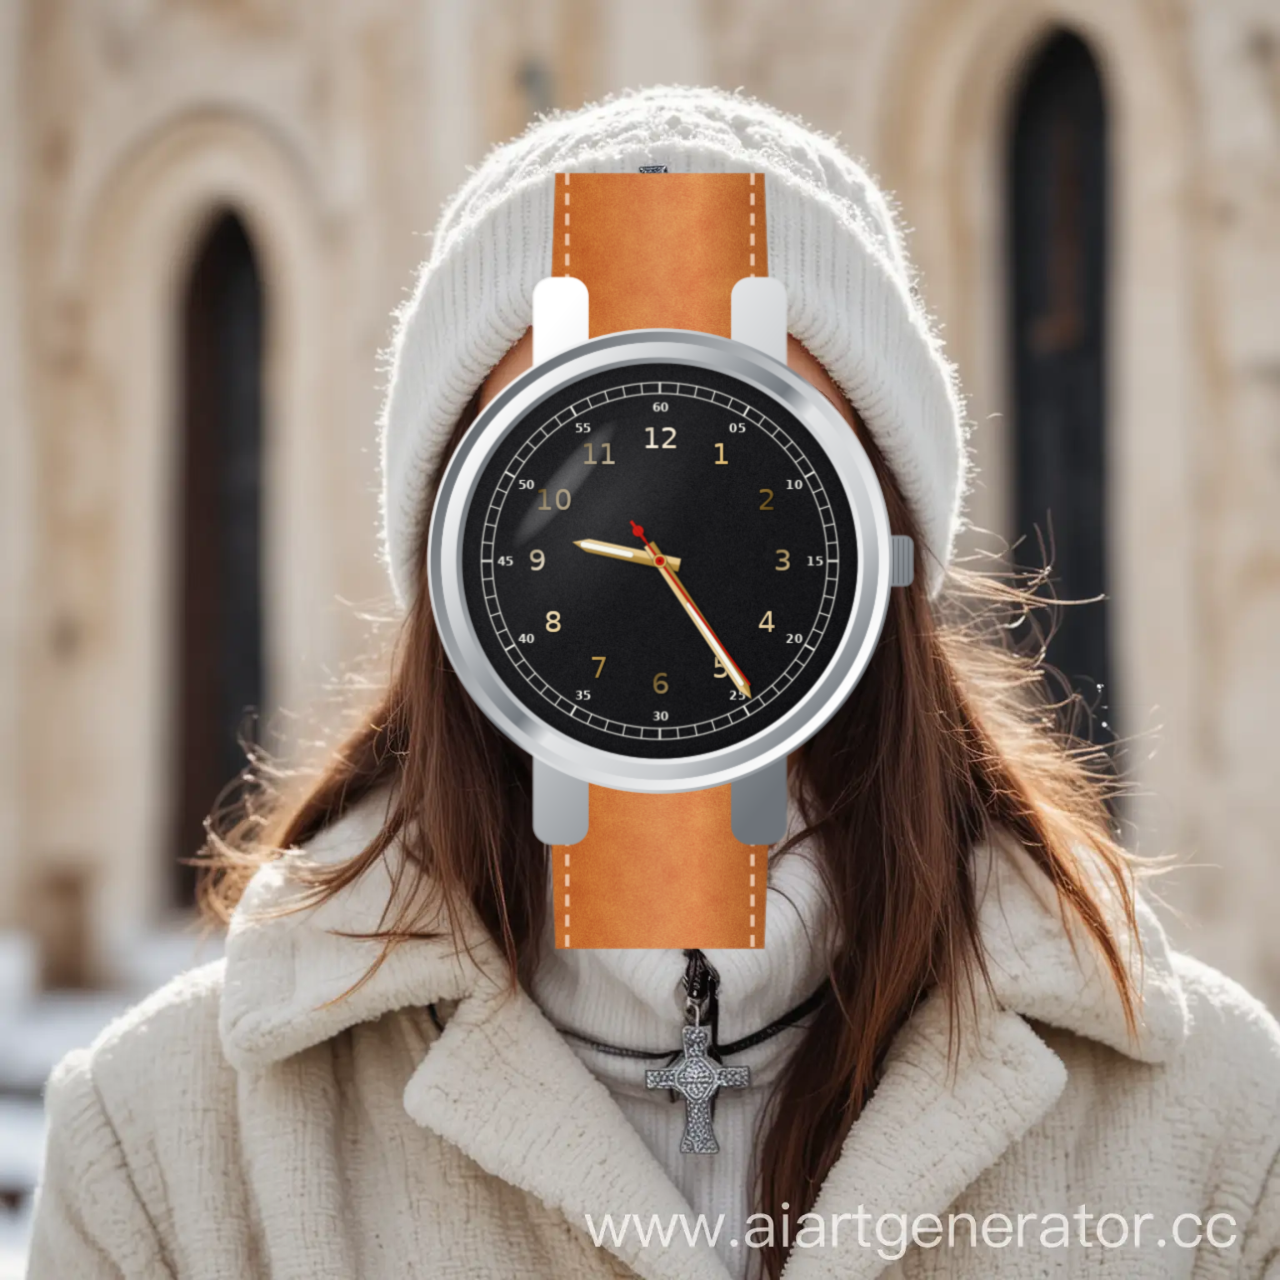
{"hour": 9, "minute": 24, "second": 24}
